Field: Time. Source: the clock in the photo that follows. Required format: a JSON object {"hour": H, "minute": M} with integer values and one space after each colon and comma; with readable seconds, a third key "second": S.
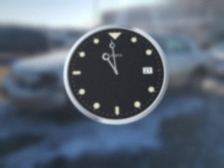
{"hour": 10, "minute": 59}
